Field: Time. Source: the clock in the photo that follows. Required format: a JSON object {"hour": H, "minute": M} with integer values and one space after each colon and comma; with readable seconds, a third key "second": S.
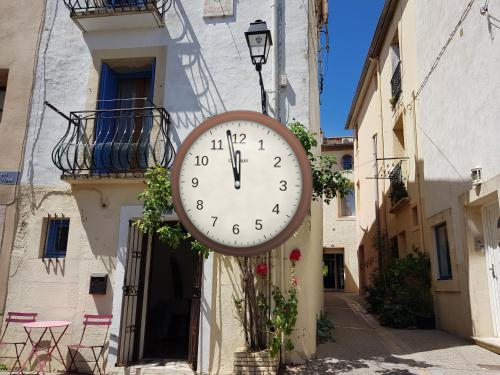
{"hour": 11, "minute": 58}
